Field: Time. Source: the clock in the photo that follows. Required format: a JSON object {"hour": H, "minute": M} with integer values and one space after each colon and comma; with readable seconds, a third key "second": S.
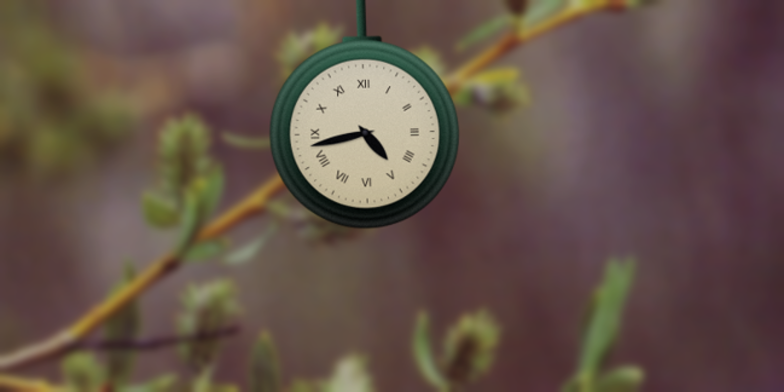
{"hour": 4, "minute": 43}
